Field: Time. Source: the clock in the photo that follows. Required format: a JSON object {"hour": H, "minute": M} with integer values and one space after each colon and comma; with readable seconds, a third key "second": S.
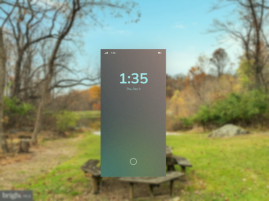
{"hour": 1, "minute": 35}
